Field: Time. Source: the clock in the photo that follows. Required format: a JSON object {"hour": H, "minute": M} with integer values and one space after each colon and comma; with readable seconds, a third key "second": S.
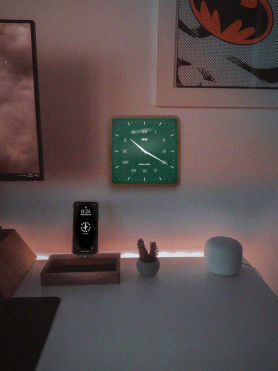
{"hour": 10, "minute": 20}
